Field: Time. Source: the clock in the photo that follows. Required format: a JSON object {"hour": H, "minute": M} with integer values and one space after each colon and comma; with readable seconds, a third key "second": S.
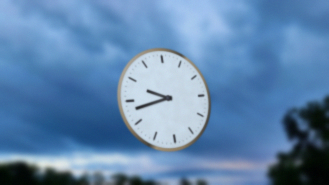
{"hour": 9, "minute": 43}
